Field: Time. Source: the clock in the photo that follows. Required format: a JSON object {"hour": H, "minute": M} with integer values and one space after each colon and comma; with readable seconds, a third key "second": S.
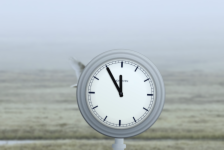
{"hour": 11, "minute": 55}
